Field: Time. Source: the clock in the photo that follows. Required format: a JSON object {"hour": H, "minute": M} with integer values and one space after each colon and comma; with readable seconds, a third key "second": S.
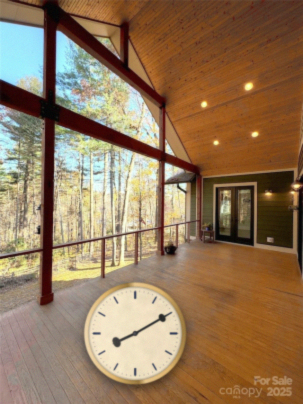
{"hour": 8, "minute": 10}
